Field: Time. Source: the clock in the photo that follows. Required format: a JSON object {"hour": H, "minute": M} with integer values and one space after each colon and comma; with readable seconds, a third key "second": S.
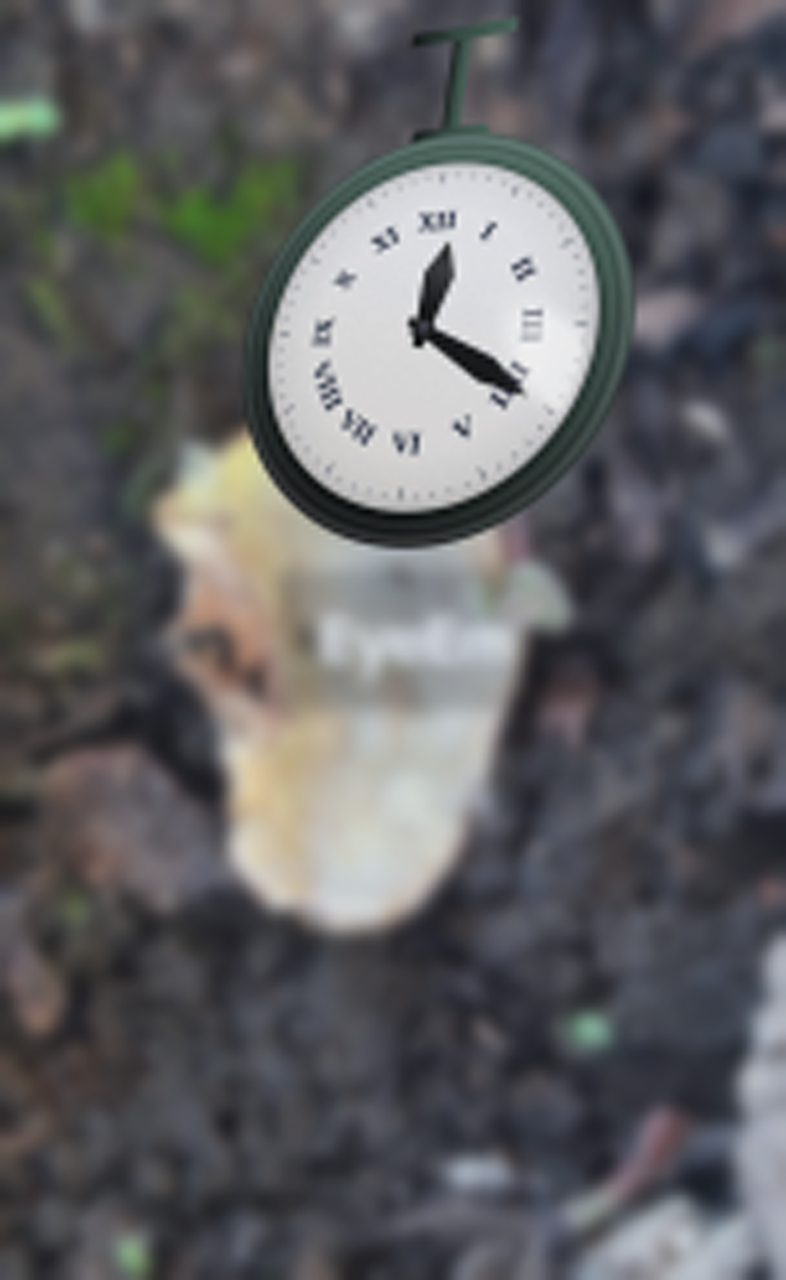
{"hour": 12, "minute": 20}
